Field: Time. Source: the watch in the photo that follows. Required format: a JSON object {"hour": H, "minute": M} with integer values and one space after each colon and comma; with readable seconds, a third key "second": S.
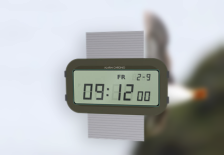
{"hour": 9, "minute": 12, "second": 0}
